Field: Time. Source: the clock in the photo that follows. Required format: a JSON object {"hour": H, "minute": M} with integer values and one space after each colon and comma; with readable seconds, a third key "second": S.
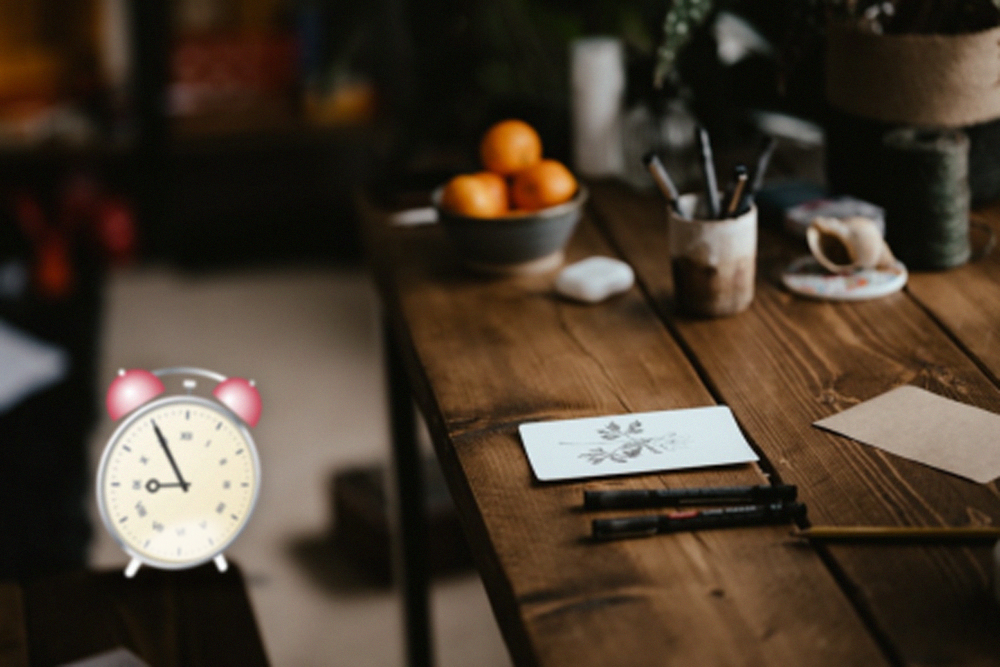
{"hour": 8, "minute": 55}
